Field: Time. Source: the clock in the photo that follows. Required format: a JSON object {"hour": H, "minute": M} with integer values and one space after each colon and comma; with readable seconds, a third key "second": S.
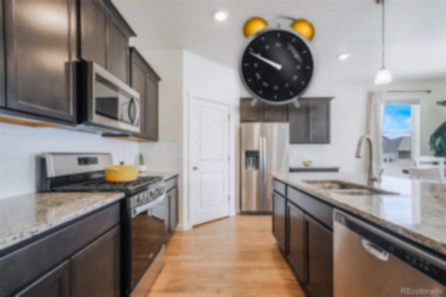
{"hour": 9, "minute": 49}
